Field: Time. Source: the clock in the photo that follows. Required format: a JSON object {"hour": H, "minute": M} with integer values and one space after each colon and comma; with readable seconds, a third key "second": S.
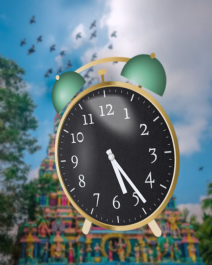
{"hour": 5, "minute": 24}
